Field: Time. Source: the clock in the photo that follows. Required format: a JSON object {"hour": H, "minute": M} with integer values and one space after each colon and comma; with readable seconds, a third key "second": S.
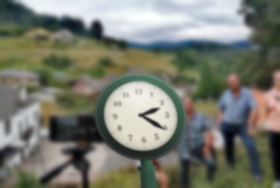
{"hour": 2, "minute": 21}
